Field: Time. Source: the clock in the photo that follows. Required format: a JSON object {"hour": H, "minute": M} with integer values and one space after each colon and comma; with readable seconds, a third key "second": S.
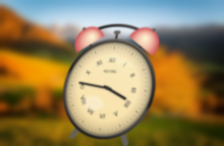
{"hour": 3, "minute": 46}
